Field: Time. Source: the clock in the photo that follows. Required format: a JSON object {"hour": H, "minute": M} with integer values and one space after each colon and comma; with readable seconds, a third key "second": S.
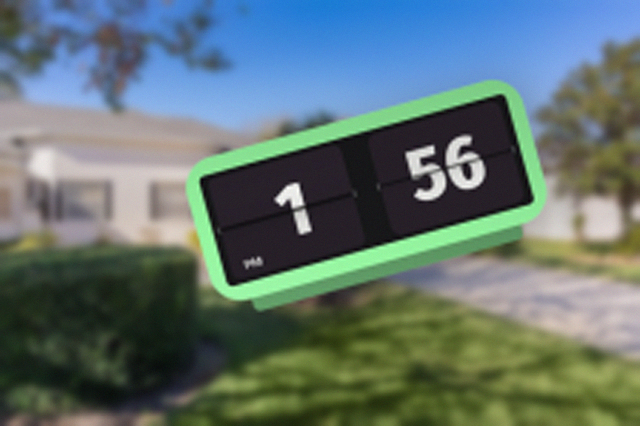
{"hour": 1, "minute": 56}
